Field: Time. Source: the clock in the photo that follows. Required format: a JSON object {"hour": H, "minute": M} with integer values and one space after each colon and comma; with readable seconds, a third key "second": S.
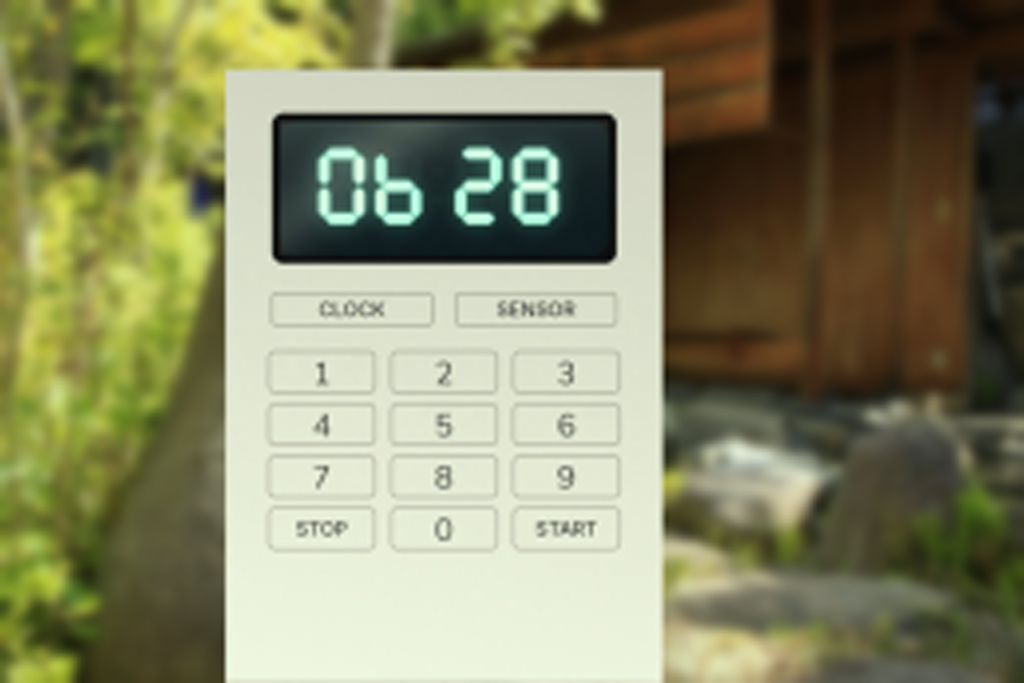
{"hour": 6, "minute": 28}
